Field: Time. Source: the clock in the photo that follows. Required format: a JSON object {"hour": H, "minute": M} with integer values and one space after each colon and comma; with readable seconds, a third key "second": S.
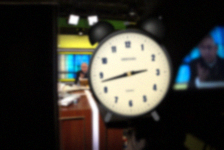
{"hour": 2, "minute": 43}
